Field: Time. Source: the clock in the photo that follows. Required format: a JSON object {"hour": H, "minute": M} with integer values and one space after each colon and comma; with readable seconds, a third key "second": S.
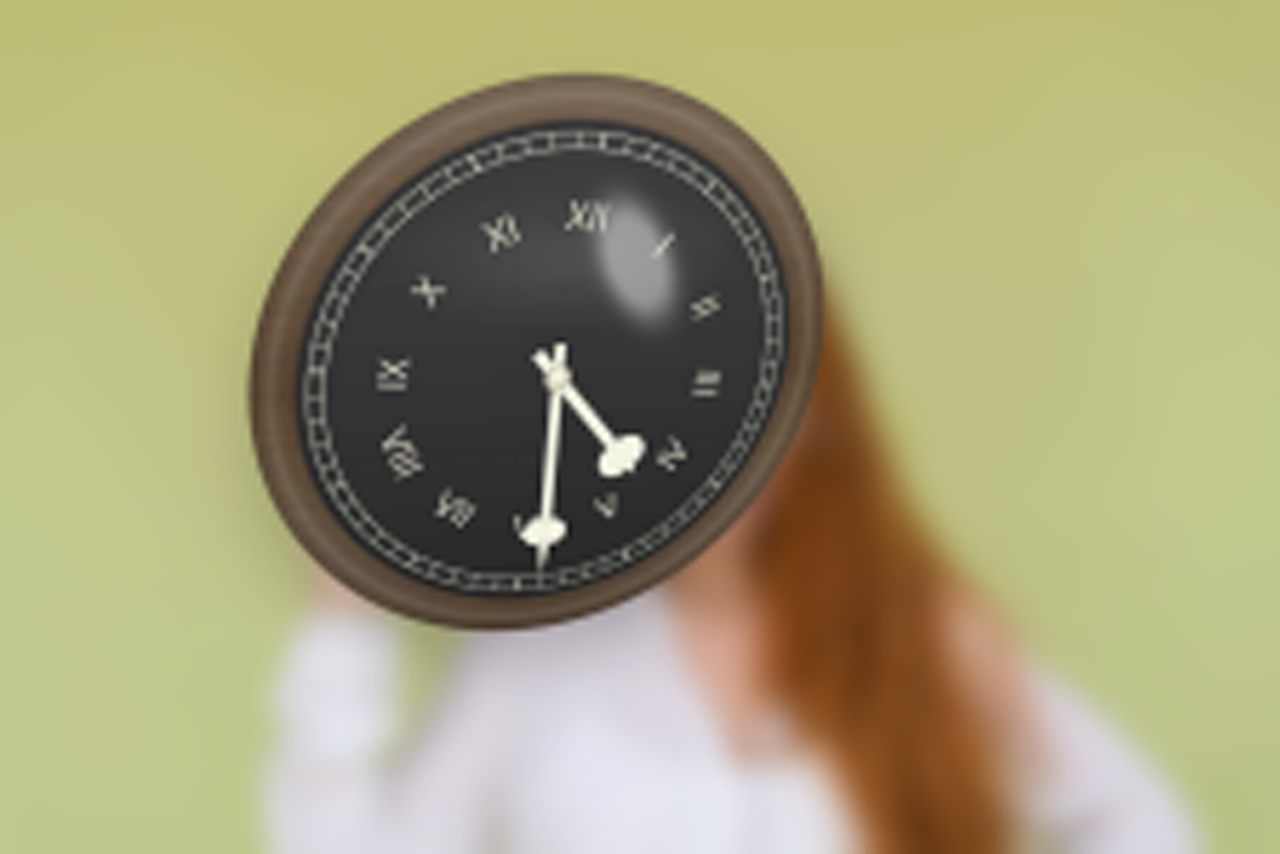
{"hour": 4, "minute": 29}
